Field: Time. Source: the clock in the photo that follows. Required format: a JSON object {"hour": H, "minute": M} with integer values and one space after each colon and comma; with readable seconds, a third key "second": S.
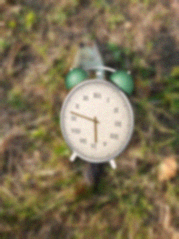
{"hour": 5, "minute": 47}
